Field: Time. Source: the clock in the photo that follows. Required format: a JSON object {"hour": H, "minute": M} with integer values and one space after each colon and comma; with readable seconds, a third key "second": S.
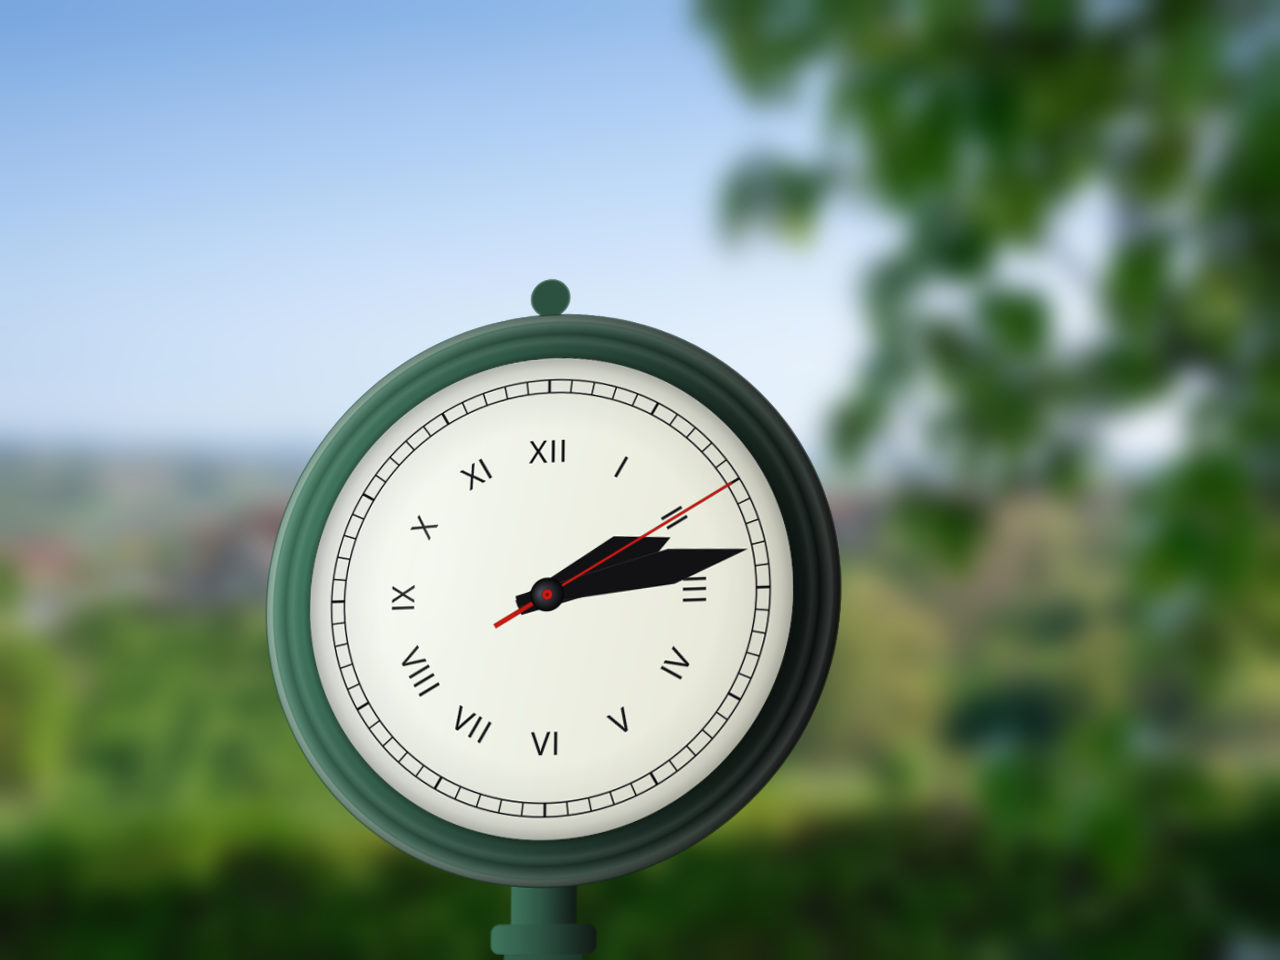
{"hour": 2, "minute": 13, "second": 10}
